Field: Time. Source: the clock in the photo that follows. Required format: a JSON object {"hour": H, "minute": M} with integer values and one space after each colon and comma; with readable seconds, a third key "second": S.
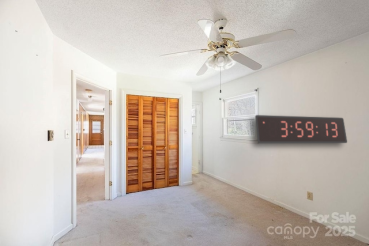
{"hour": 3, "minute": 59, "second": 13}
